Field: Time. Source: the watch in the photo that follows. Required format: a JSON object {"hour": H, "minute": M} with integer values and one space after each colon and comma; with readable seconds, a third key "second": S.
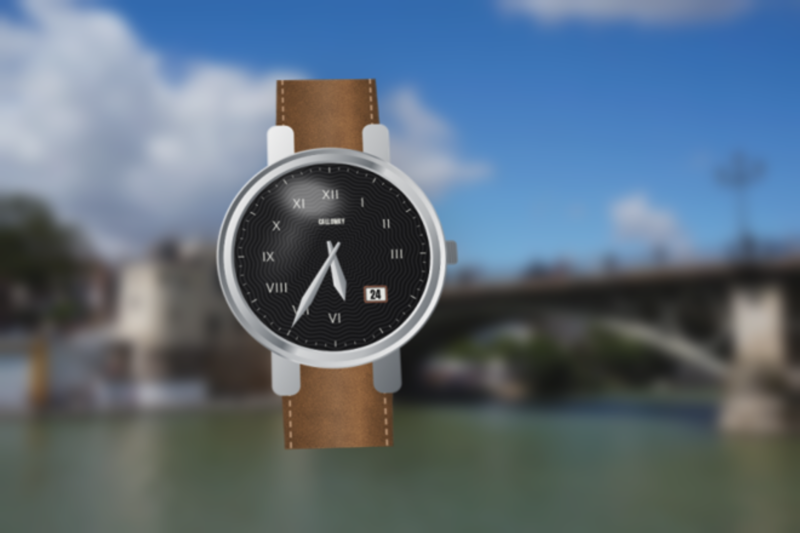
{"hour": 5, "minute": 35}
